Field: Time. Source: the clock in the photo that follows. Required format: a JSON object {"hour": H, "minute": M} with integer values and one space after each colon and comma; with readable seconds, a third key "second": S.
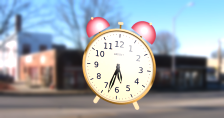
{"hour": 5, "minute": 33}
